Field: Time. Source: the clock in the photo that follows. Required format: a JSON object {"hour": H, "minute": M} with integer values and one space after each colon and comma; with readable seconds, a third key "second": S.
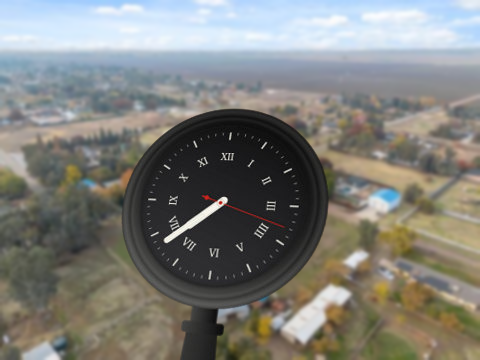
{"hour": 7, "minute": 38, "second": 18}
